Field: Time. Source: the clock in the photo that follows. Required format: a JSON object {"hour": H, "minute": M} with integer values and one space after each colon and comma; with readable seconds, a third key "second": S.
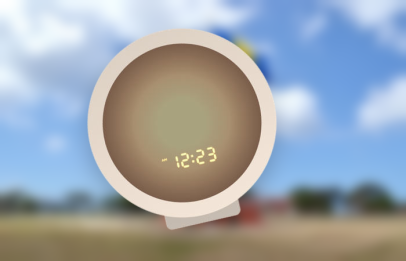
{"hour": 12, "minute": 23}
